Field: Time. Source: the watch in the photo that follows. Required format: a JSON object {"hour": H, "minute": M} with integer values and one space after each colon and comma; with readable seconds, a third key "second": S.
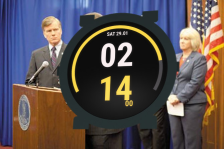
{"hour": 2, "minute": 14, "second": 0}
